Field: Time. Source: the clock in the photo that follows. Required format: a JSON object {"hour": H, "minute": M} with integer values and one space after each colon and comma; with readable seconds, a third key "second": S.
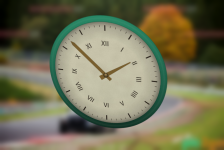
{"hour": 1, "minute": 52}
